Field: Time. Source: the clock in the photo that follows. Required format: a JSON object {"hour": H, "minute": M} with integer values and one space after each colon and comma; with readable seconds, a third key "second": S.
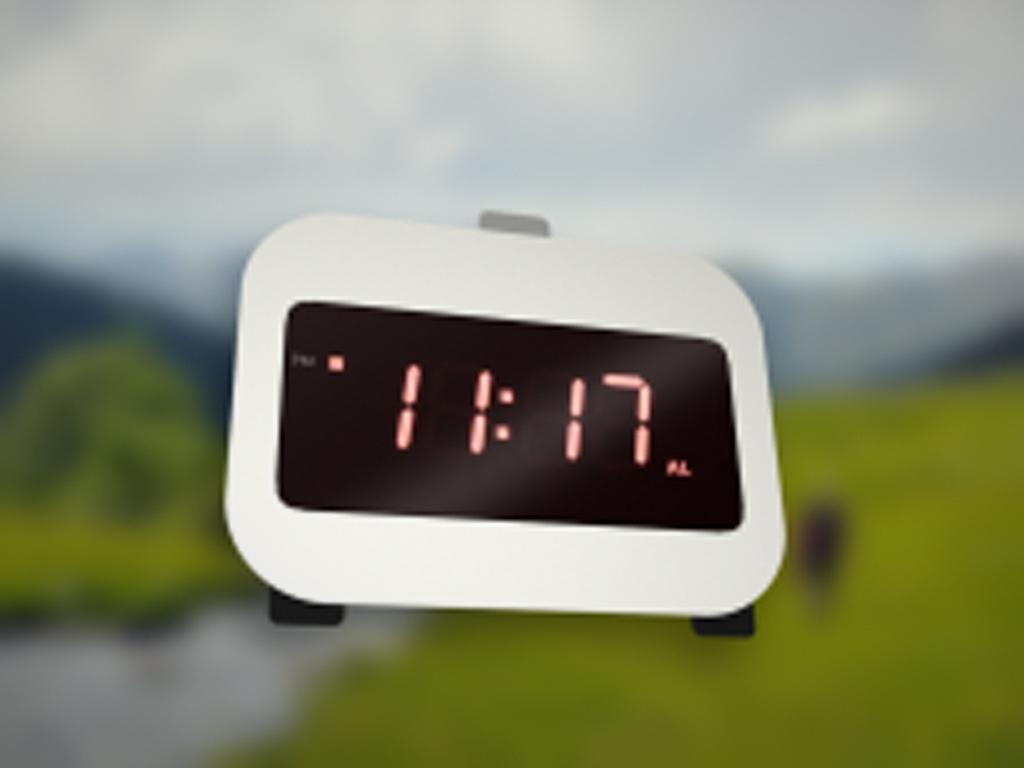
{"hour": 11, "minute": 17}
